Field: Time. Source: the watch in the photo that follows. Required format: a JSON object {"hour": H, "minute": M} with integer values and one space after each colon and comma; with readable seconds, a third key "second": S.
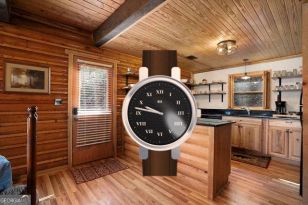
{"hour": 9, "minute": 47}
